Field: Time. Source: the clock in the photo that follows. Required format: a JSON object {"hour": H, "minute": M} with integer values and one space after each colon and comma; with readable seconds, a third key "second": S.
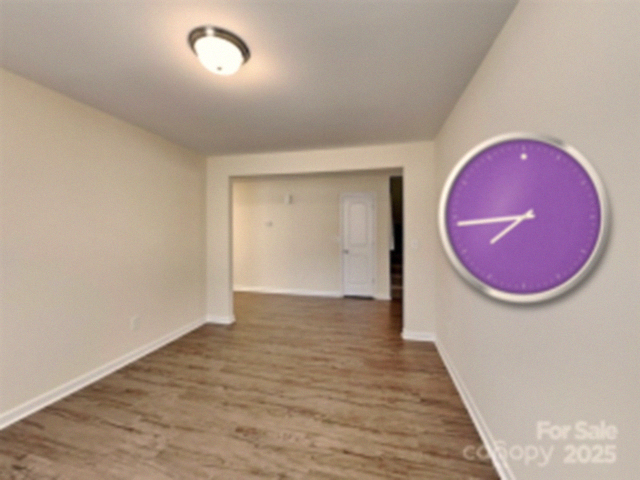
{"hour": 7, "minute": 44}
